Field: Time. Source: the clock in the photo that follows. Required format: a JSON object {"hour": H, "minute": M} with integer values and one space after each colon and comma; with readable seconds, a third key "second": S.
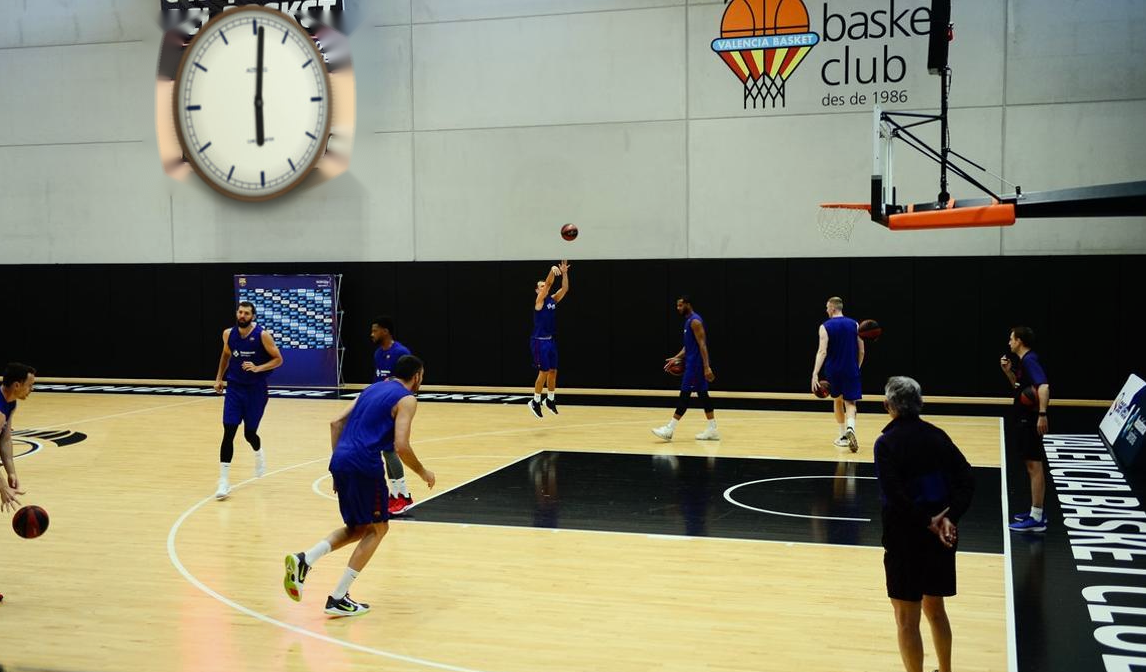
{"hour": 6, "minute": 1}
